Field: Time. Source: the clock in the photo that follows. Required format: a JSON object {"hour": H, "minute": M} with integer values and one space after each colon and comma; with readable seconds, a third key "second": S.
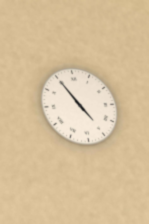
{"hour": 4, "minute": 55}
